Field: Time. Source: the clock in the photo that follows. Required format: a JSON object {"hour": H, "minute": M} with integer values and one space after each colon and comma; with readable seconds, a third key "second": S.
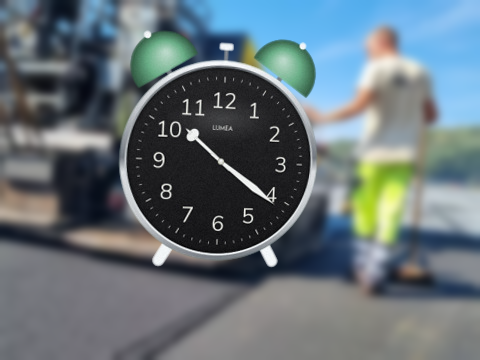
{"hour": 10, "minute": 21}
